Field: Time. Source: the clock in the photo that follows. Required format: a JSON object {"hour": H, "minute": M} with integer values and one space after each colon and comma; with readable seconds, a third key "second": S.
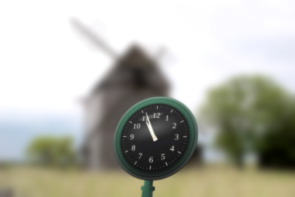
{"hour": 10, "minute": 56}
